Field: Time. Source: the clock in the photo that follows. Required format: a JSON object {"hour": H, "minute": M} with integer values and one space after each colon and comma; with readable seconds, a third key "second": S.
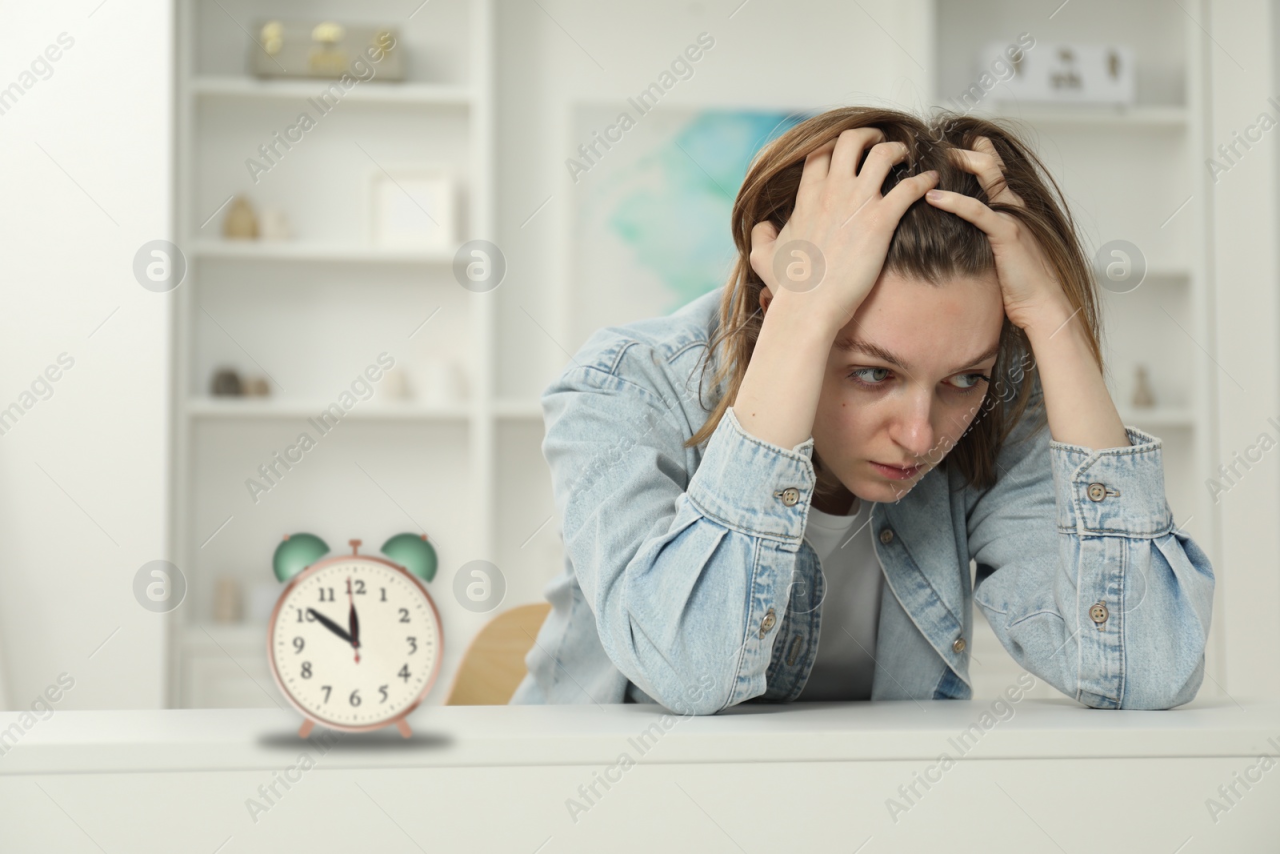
{"hour": 11, "minute": 50, "second": 59}
